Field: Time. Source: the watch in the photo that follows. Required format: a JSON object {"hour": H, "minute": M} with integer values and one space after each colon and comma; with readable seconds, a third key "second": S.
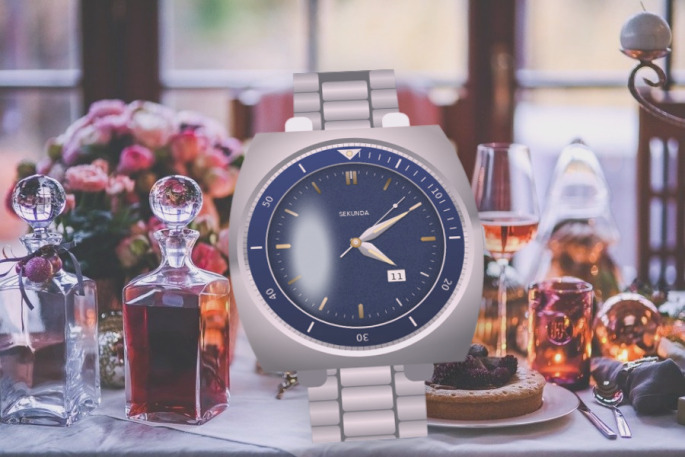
{"hour": 4, "minute": 10, "second": 8}
